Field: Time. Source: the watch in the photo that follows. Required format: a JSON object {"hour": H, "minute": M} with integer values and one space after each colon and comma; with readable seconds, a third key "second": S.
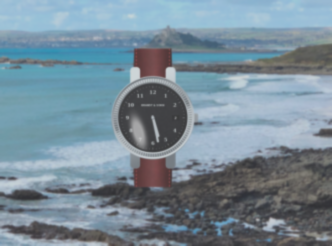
{"hour": 5, "minute": 28}
